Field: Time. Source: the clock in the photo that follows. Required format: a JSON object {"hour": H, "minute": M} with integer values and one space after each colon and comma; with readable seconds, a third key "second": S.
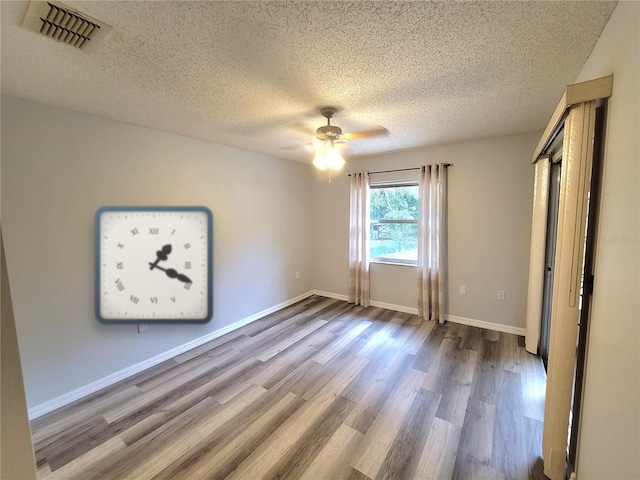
{"hour": 1, "minute": 19}
